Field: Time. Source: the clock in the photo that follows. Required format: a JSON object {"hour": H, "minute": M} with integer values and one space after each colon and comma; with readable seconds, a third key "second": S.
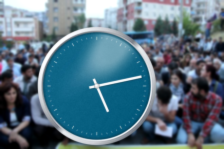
{"hour": 5, "minute": 13}
